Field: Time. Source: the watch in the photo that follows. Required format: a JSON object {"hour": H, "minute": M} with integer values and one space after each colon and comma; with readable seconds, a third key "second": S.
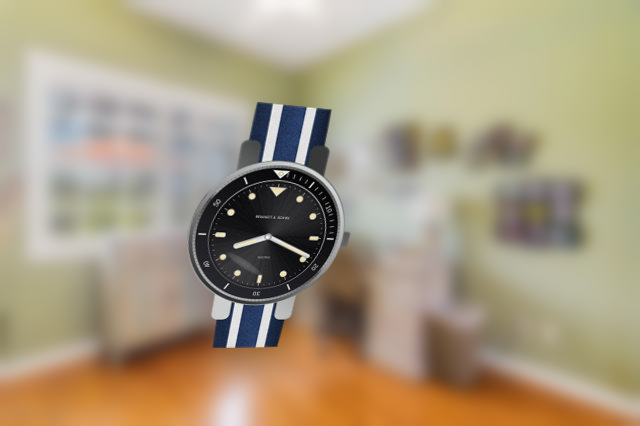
{"hour": 8, "minute": 19}
